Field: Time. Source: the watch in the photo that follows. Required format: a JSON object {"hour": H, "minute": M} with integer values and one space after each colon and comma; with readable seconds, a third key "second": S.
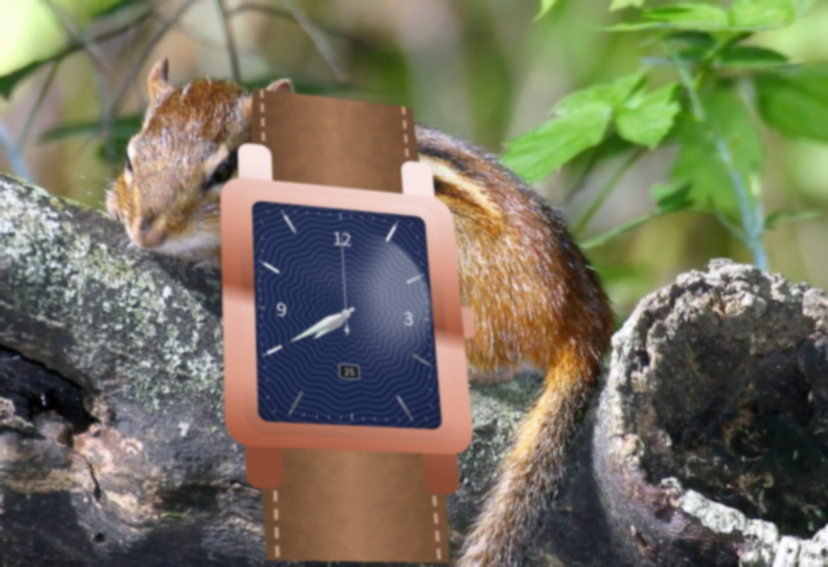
{"hour": 7, "minute": 40, "second": 0}
